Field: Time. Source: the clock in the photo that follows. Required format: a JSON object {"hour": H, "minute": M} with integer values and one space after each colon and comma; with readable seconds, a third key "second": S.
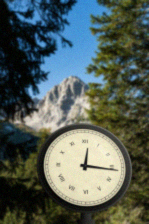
{"hour": 12, "minute": 16}
